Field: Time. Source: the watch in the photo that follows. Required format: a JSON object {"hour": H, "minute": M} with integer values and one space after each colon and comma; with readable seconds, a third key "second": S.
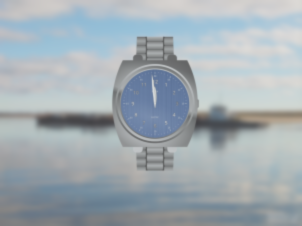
{"hour": 11, "minute": 59}
